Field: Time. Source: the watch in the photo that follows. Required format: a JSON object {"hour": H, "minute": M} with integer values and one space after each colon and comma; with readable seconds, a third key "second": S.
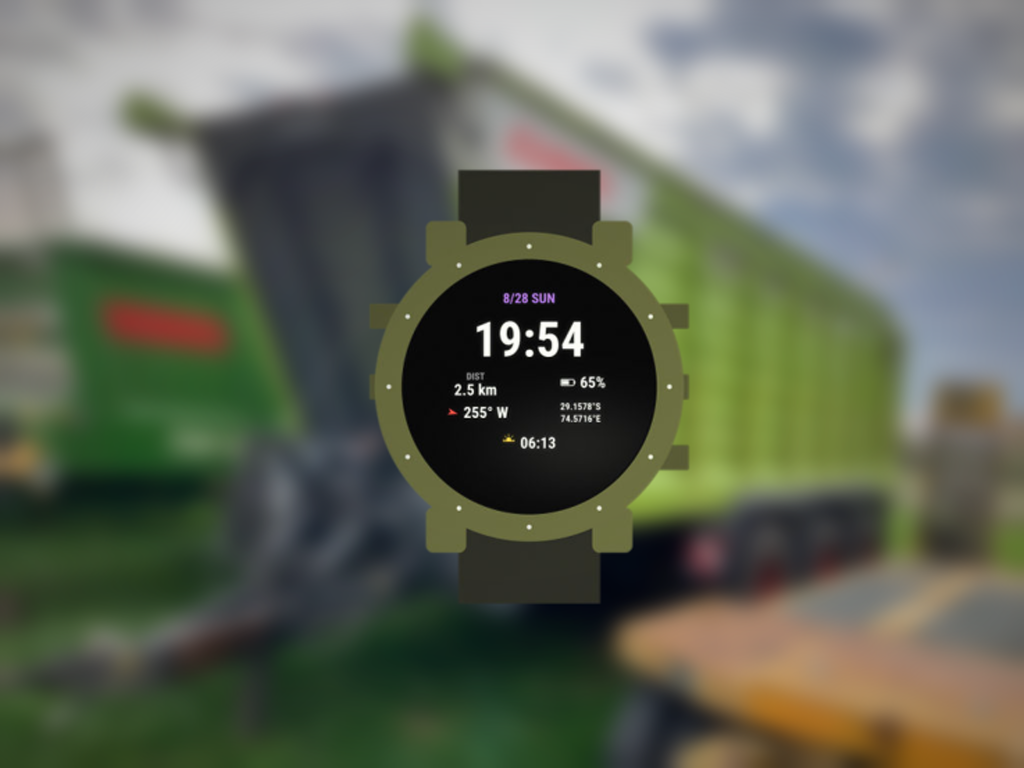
{"hour": 19, "minute": 54}
